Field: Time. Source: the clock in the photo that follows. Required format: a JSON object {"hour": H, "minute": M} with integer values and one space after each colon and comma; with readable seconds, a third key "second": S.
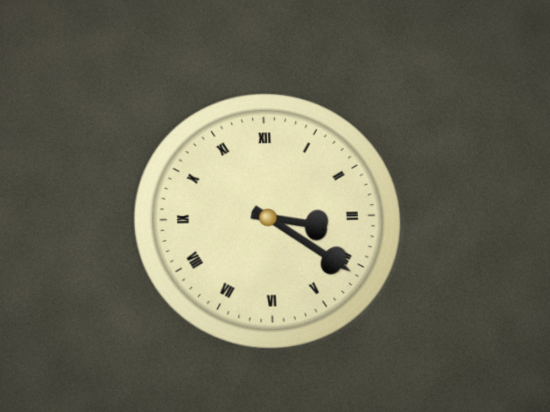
{"hour": 3, "minute": 21}
